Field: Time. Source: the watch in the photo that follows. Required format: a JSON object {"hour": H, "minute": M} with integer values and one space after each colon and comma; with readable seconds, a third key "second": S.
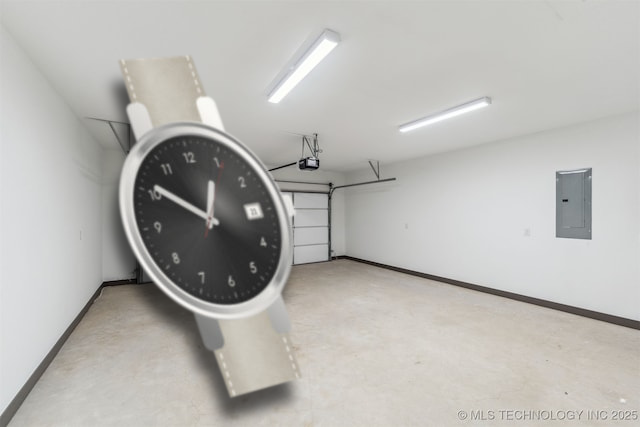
{"hour": 12, "minute": 51, "second": 6}
